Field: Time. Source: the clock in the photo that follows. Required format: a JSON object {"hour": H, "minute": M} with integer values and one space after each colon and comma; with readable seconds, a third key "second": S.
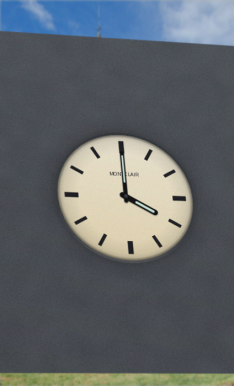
{"hour": 4, "minute": 0}
